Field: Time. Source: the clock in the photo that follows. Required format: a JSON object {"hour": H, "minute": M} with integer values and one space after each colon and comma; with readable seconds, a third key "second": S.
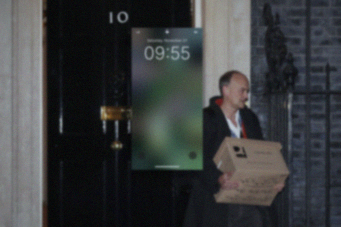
{"hour": 9, "minute": 55}
